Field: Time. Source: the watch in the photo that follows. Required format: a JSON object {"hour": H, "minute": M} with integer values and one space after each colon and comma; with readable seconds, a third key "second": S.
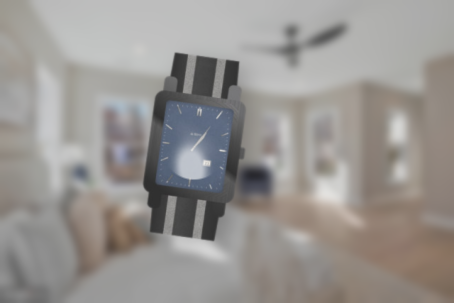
{"hour": 1, "minute": 5}
